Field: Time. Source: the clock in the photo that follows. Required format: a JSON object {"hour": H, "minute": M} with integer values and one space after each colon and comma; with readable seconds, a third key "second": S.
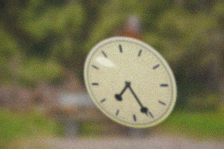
{"hour": 7, "minute": 26}
